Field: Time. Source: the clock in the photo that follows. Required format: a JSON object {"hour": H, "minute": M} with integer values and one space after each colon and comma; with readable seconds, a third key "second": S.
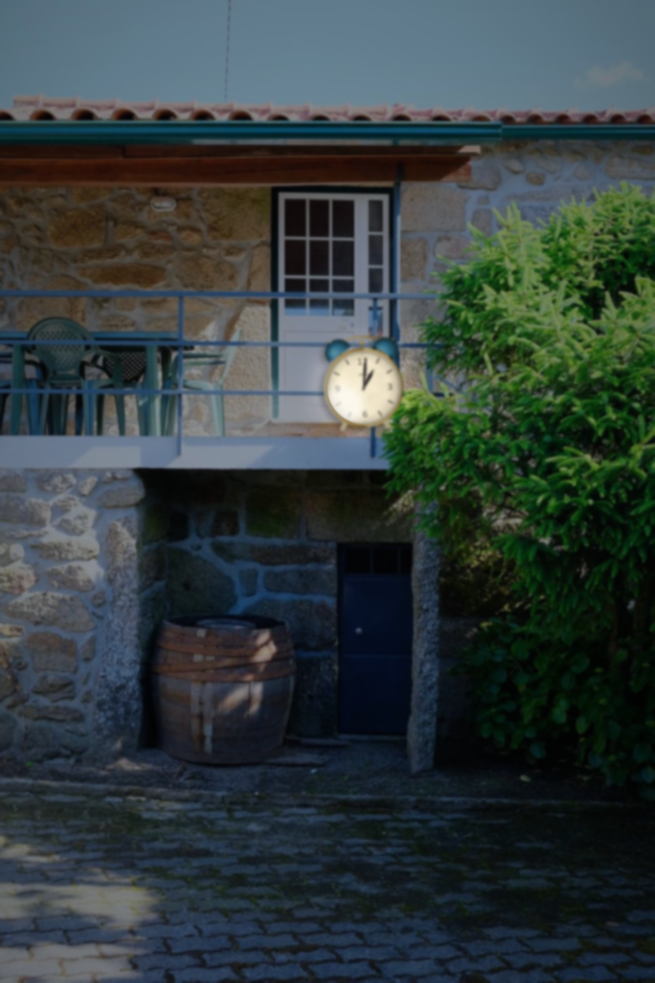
{"hour": 1, "minute": 1}
